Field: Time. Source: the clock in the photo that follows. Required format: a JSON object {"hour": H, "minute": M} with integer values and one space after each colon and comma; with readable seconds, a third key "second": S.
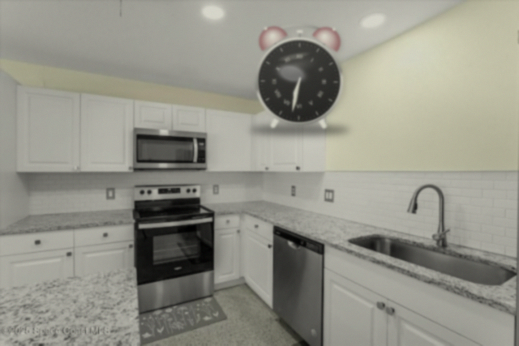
{"hour": 6, "minute": 32}
